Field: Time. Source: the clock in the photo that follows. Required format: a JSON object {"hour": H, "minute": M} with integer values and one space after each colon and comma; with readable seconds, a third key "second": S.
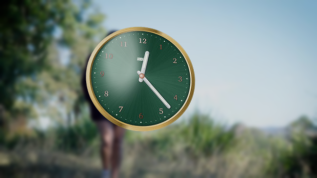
{"hour": 12, "minute": 23}
